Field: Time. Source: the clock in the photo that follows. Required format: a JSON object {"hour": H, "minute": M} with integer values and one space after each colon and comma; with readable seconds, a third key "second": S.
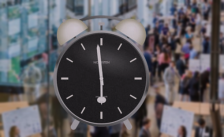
{"hour": 5, "minute": 59}
